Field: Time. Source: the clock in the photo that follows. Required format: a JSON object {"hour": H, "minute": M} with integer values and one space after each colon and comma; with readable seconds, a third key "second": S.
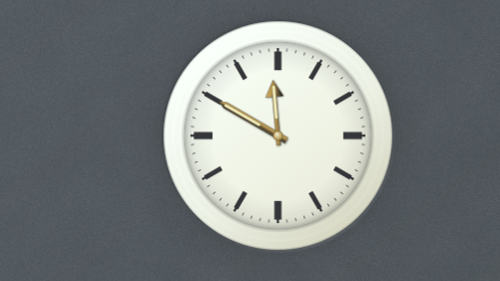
{"hour": 11, "minute": 50}
